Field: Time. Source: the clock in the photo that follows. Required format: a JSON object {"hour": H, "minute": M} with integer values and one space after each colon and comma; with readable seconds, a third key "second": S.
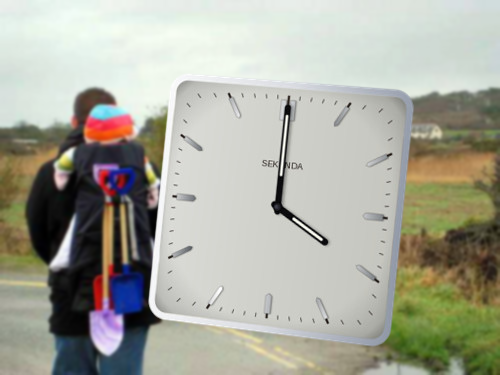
{"hour": 4, "minute": 0}
